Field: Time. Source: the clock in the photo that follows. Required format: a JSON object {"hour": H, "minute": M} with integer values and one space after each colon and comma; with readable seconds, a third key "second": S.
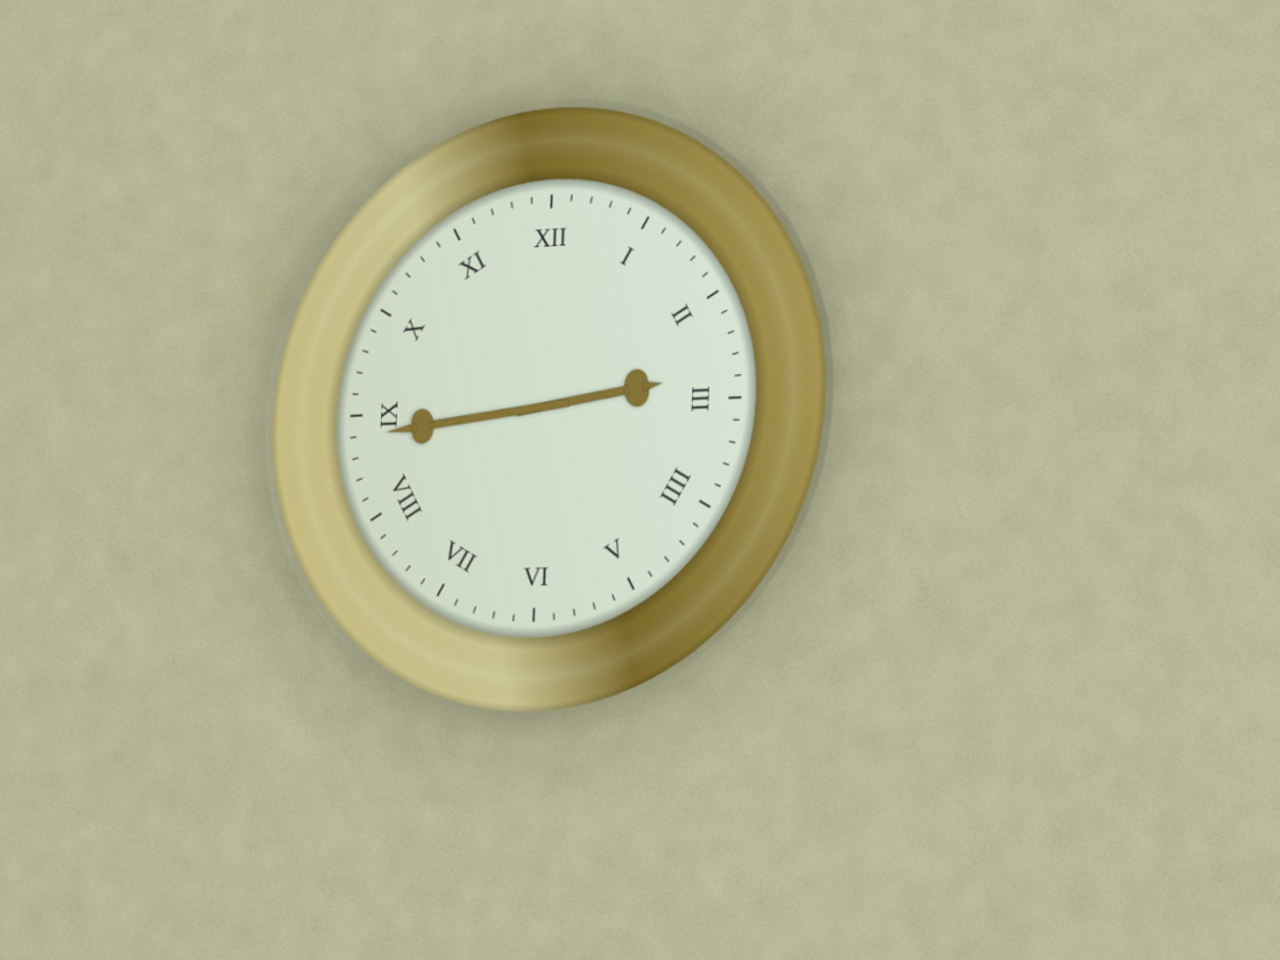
{"hour": 2, "minute": 44}
